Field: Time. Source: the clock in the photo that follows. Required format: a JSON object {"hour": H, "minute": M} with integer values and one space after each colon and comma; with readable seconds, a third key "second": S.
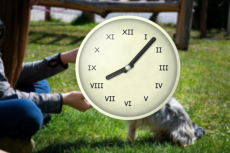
{"hour": 8, "minute": 7}
